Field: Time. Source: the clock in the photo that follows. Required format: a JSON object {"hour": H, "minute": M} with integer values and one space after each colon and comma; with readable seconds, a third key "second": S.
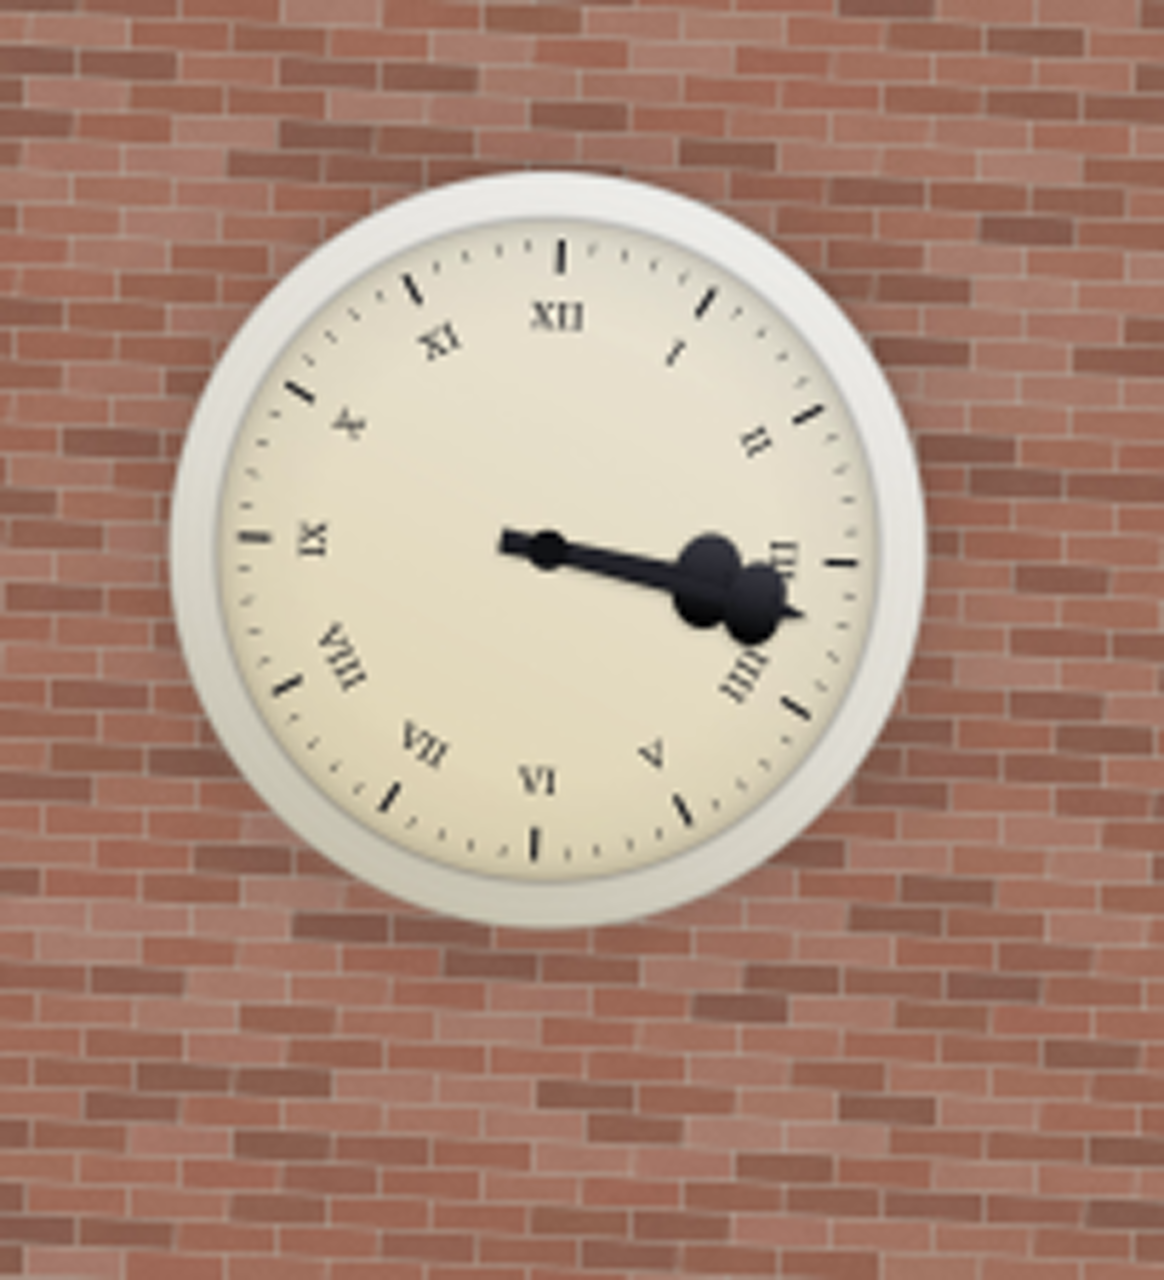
{"hour": 3, "minute": 17}
